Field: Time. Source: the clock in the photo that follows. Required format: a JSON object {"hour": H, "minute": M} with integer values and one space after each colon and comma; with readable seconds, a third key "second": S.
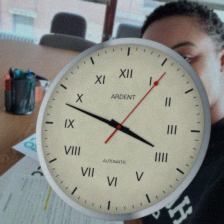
{"hour": 3, "minute": 48, "second": 6}
